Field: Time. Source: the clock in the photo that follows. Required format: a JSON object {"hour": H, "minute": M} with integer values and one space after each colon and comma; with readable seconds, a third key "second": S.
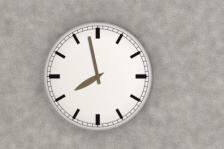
{"hour": 7, "minute": 58}
